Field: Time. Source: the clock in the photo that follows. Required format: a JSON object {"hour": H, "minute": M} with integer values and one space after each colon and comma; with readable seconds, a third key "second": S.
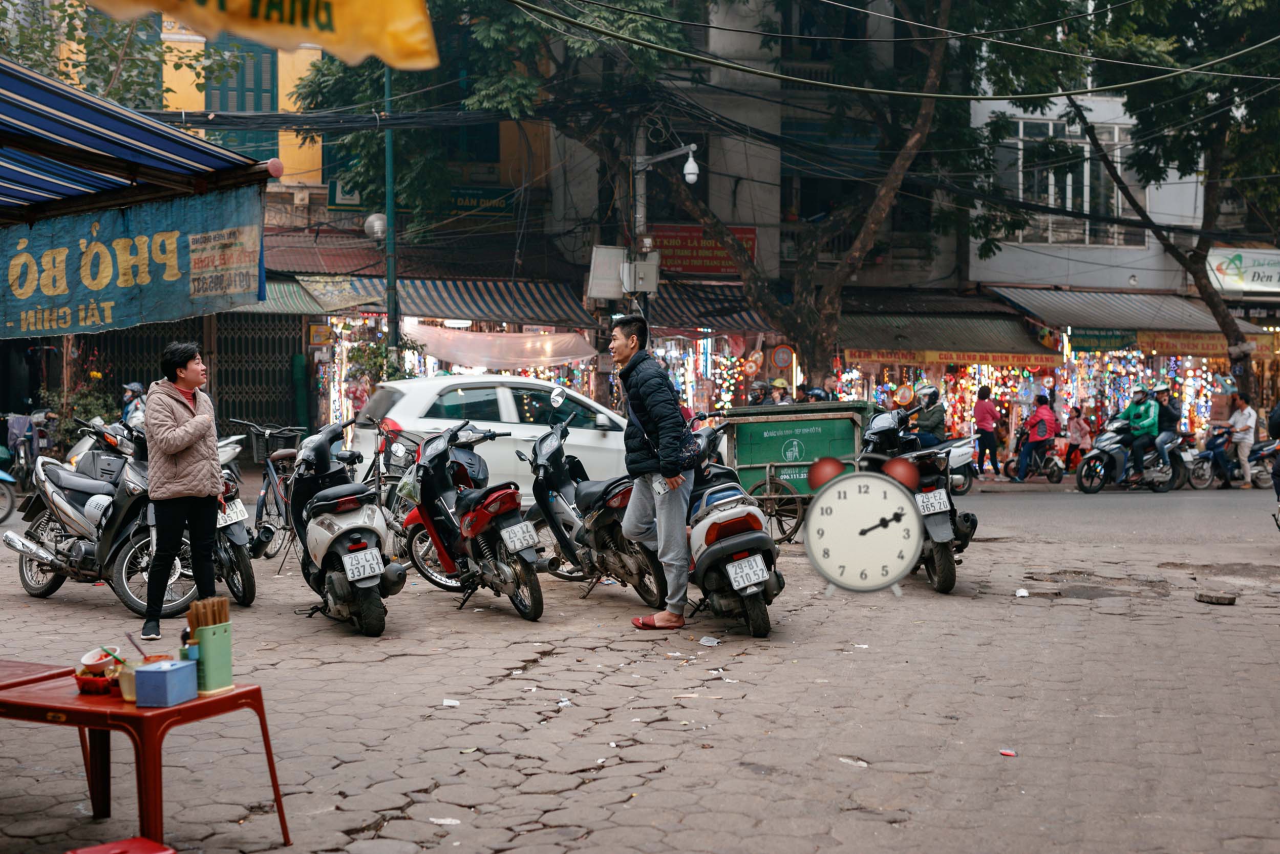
{"hour": 2, "minute": 11}
